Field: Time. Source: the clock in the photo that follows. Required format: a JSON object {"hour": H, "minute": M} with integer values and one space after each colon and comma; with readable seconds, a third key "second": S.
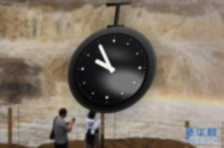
{"hour": 9, "minute": 55}
